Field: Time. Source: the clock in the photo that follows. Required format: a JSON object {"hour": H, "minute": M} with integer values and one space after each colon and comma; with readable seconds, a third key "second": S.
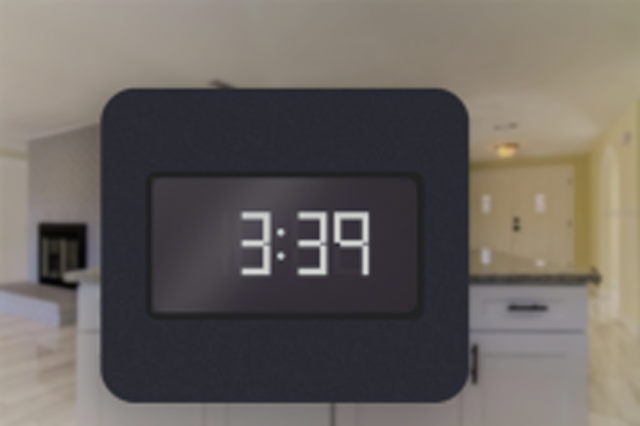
{"hour": 3, "minute": 39}
